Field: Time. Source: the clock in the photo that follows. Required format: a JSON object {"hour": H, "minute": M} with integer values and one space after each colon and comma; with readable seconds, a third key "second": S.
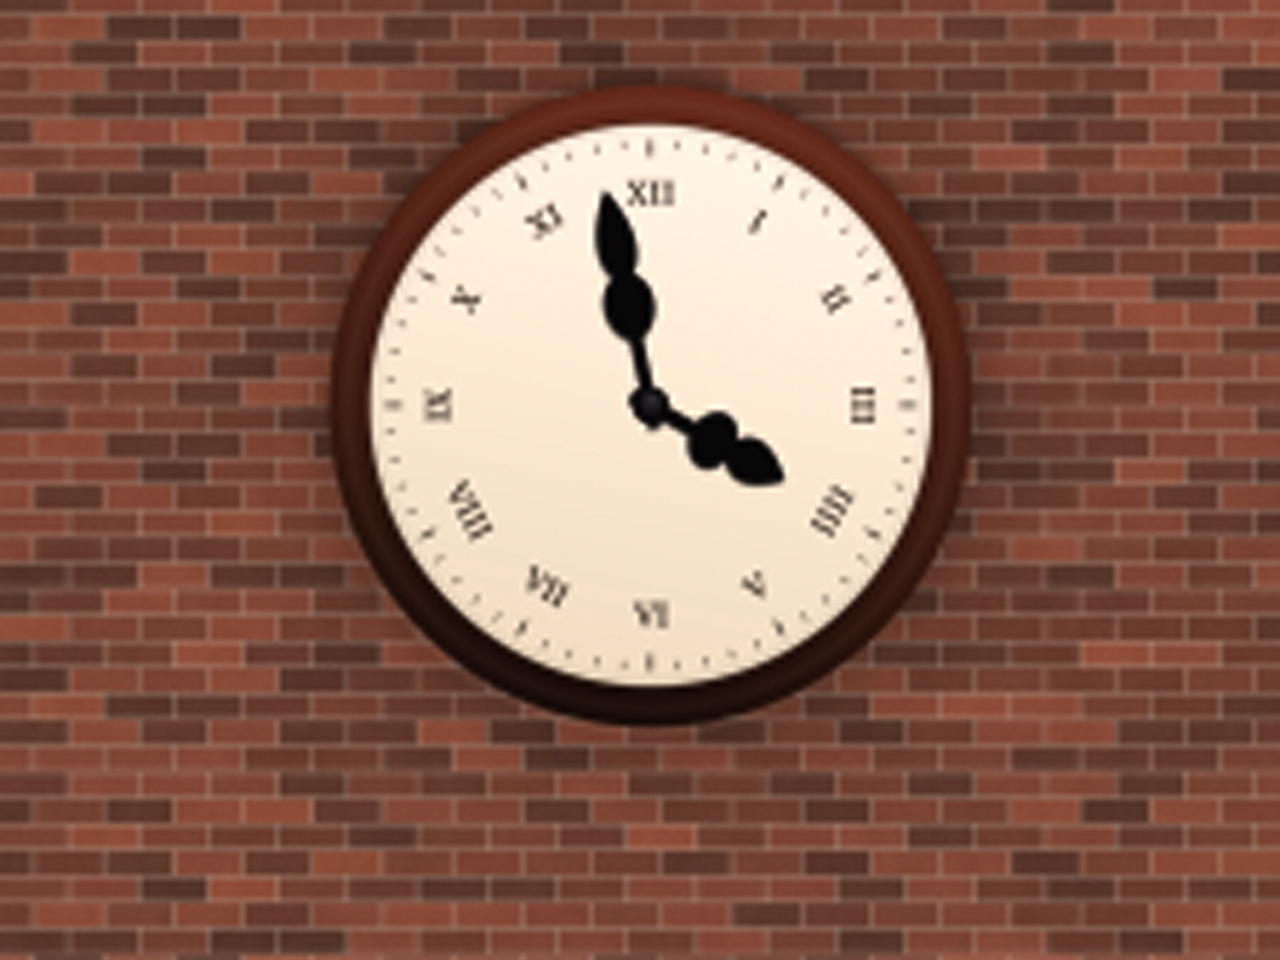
{"hour": 3, "minute": 58}
